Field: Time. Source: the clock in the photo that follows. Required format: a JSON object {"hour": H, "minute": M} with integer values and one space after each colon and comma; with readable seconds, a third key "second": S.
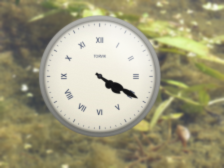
{"hour": 4, "minute": 20}
